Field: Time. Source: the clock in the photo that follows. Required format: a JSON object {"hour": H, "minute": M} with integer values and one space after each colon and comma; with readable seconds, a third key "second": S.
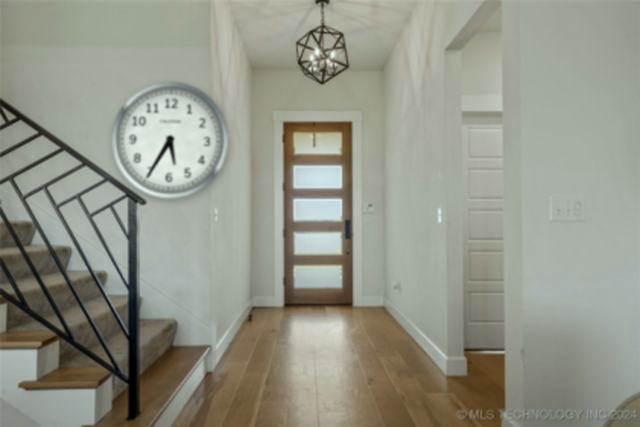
{"hour": 5, "minute": 35}
